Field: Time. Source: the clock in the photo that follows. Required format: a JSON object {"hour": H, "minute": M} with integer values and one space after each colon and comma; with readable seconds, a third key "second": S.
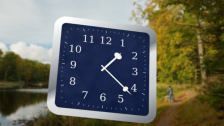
{"hour": 1, "minute": 22}
